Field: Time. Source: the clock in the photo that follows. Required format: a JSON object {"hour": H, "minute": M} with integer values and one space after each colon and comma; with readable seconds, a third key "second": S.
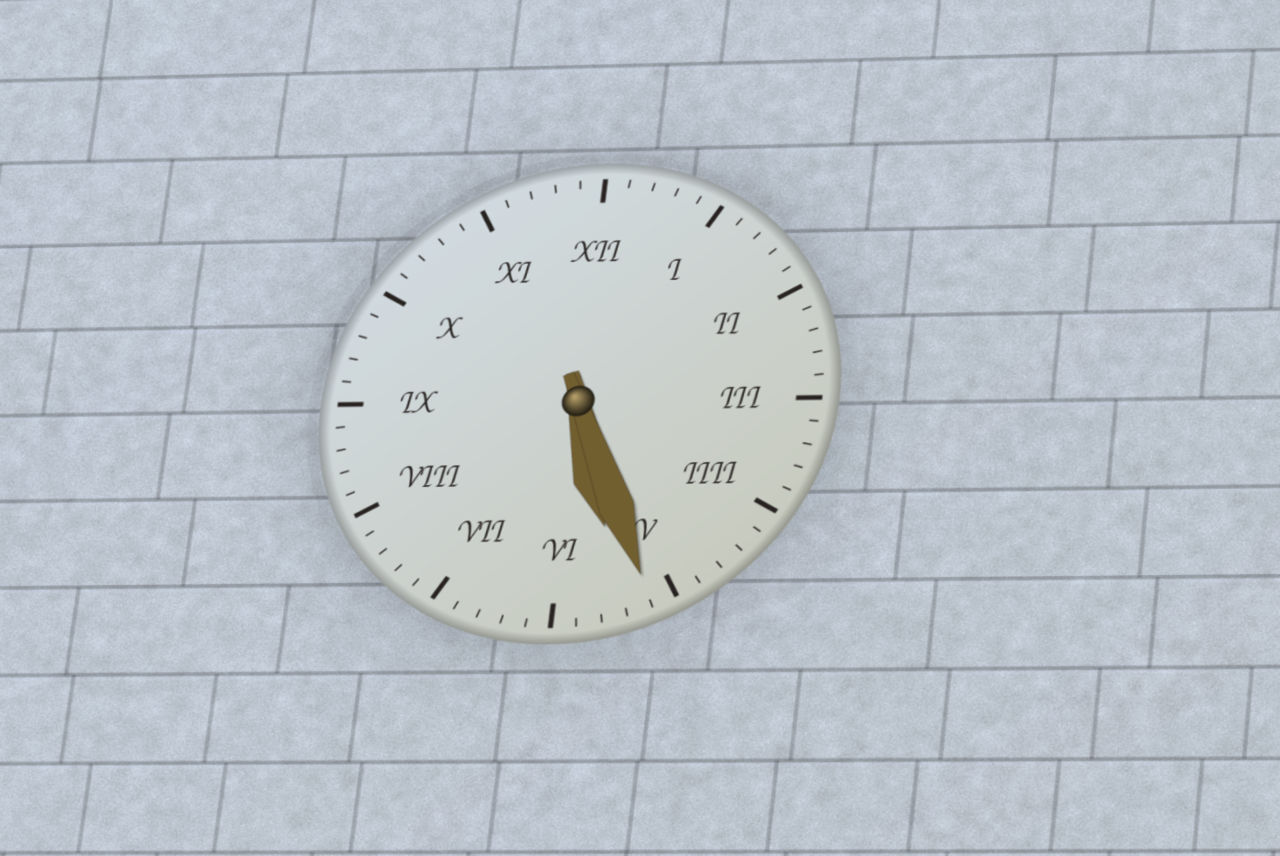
{"hour": 5, "minute": 26}
